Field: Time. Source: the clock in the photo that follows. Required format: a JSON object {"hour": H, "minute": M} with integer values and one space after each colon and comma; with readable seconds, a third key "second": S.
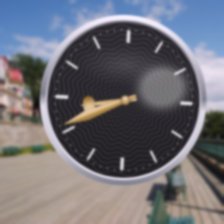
{"hour": 8, "minute": 41}
